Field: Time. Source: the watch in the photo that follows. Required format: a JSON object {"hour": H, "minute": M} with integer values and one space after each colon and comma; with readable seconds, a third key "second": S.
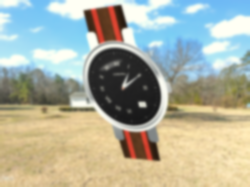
{"hour": 1, "minute": 10}
